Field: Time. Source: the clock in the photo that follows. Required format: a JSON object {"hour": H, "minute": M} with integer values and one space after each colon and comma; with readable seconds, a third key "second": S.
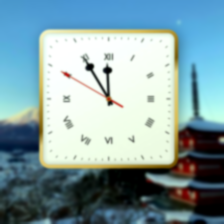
{"hour": 11, "minute": 54, "second": 50}
